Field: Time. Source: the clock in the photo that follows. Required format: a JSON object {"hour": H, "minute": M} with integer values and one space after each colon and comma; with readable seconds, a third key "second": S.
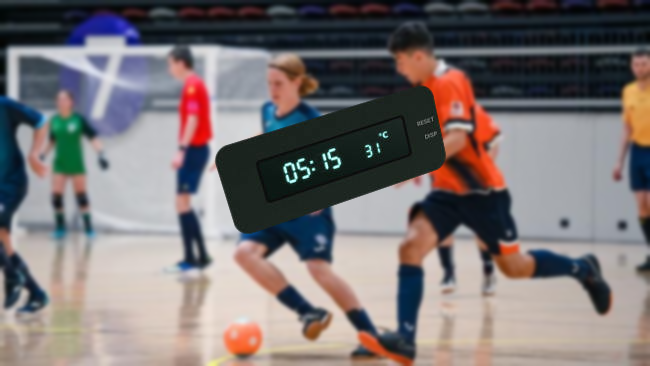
{"hour": 5, "minute": 15}
